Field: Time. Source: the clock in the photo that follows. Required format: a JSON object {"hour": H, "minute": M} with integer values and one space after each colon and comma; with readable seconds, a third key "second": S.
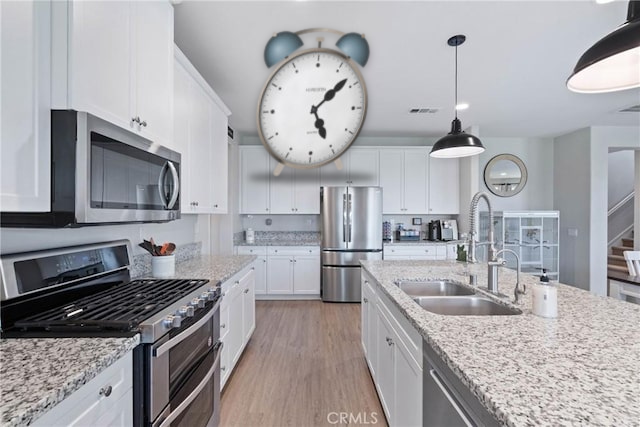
{"hour": 5, "minute": 8}
